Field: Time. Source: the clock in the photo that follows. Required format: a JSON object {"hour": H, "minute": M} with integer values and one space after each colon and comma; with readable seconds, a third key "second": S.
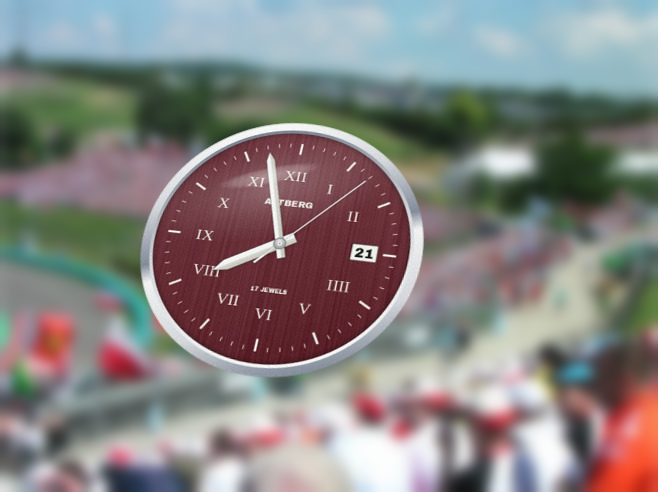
{"hour": 7, "minute": 57, "second": 7}
